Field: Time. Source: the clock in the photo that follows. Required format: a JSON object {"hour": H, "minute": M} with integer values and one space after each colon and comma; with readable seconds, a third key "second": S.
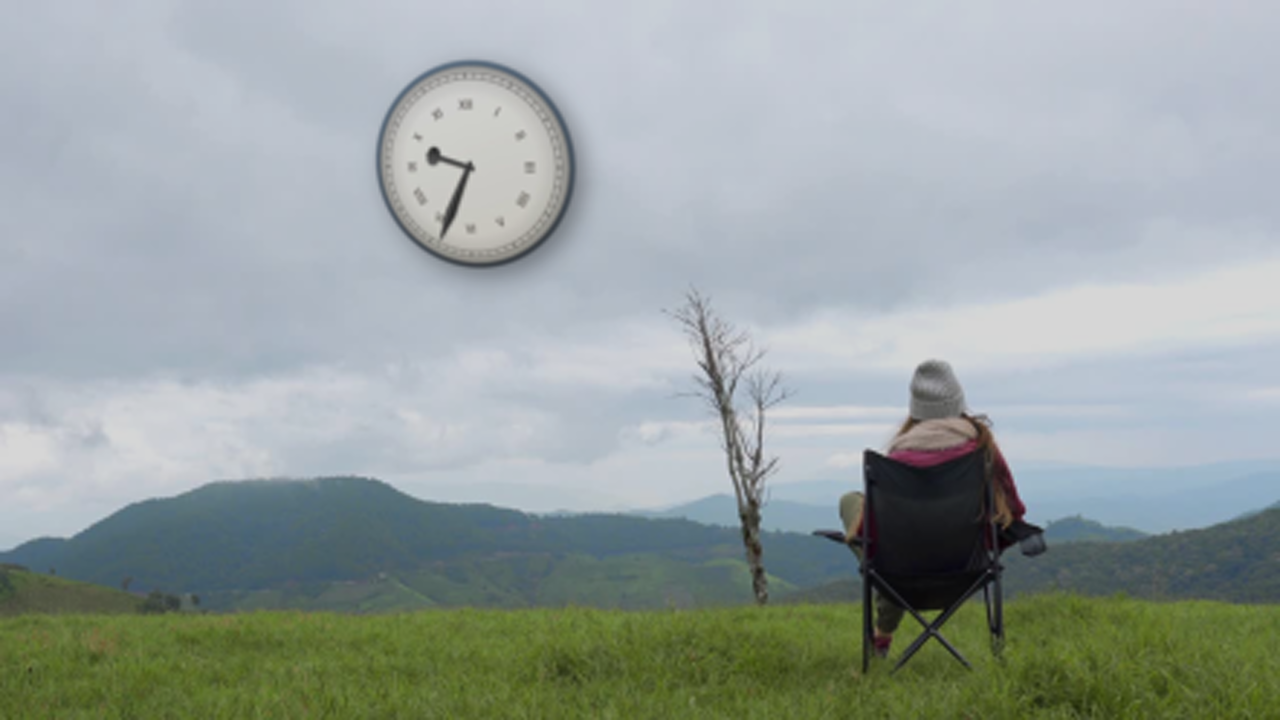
{"hour": 9, "minute": 34}
